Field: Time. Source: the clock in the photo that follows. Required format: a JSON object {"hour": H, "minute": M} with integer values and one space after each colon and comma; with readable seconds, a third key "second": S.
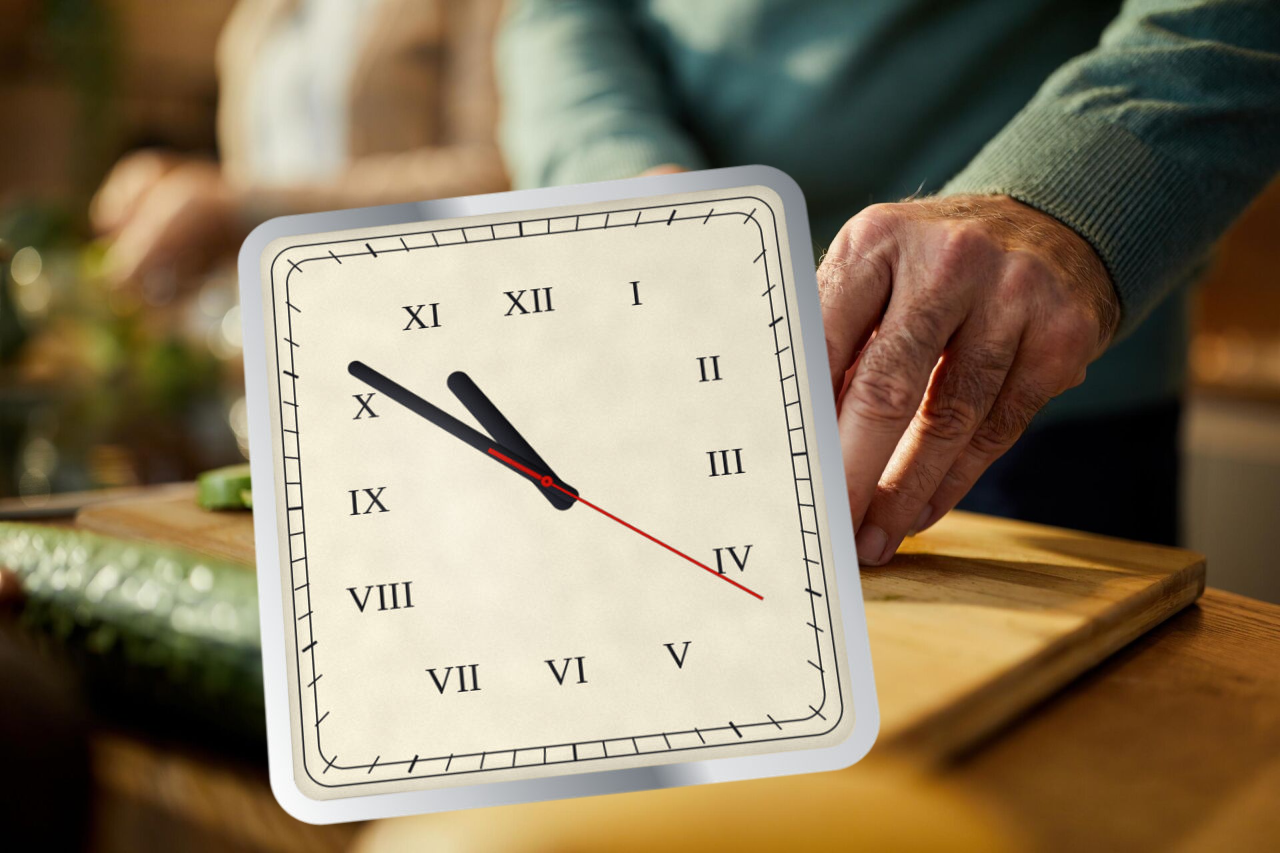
{"hour": 10, "minute": 51, "second": 21}
